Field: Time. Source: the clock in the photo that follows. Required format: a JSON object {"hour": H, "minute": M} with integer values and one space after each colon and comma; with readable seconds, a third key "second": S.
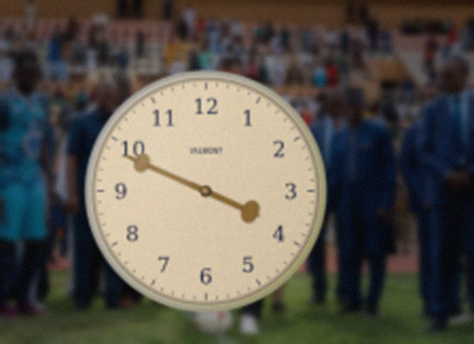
{"hour": 3, "minute": 49}
